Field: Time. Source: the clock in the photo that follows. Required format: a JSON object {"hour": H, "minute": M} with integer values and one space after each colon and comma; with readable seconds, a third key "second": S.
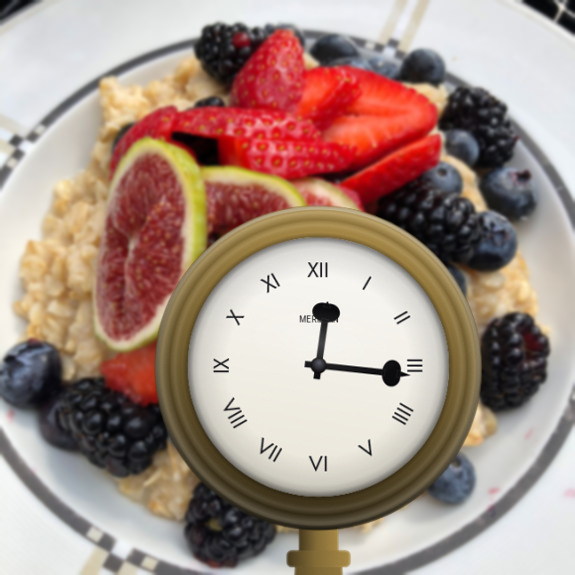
{"hour": 12, "minute": 16}
